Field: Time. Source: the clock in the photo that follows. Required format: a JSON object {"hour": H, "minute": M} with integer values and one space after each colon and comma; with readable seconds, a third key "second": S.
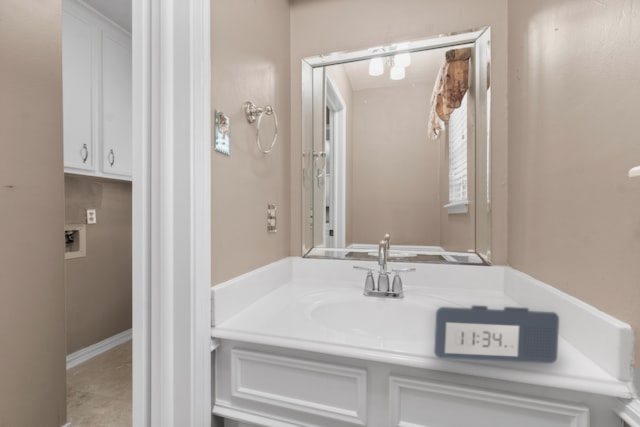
{"hour": 11, "minute": 34}
